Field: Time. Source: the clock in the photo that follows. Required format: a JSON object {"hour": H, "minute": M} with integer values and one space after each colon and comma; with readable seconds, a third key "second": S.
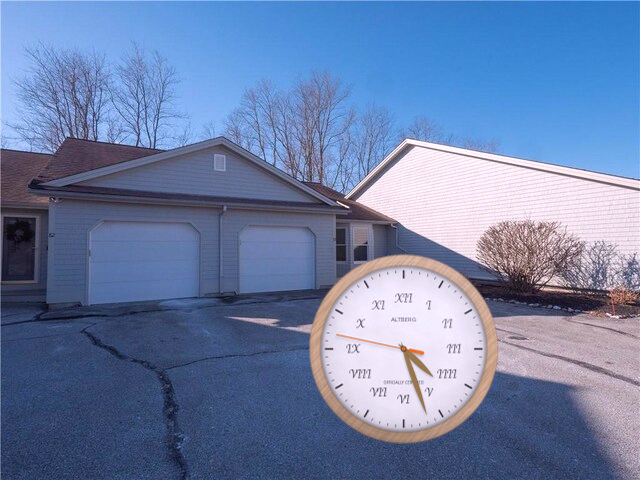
{"hour": 4, "minute": 26, "second": 47}
